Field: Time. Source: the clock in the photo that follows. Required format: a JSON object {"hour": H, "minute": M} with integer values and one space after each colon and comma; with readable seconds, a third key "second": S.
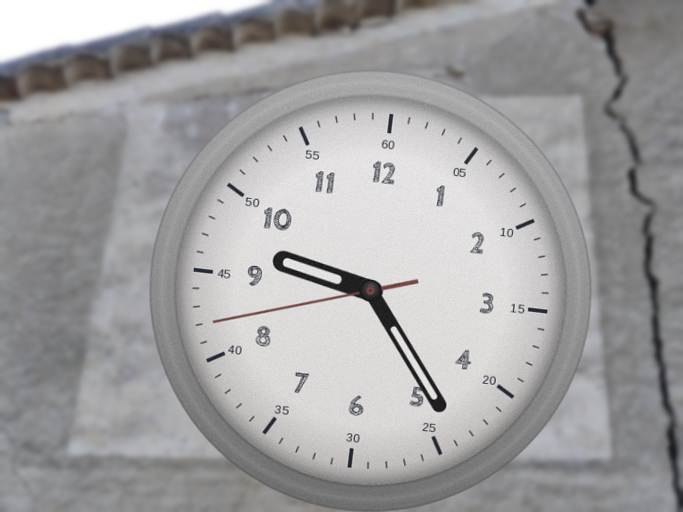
{"hour": 9, "minute": 23, "second": 42}
